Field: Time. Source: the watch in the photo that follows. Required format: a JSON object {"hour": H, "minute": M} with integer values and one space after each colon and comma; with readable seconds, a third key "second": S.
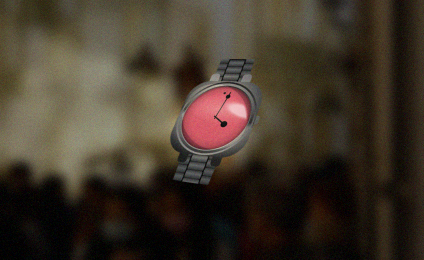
{"hour": 4, "minute": 2}
